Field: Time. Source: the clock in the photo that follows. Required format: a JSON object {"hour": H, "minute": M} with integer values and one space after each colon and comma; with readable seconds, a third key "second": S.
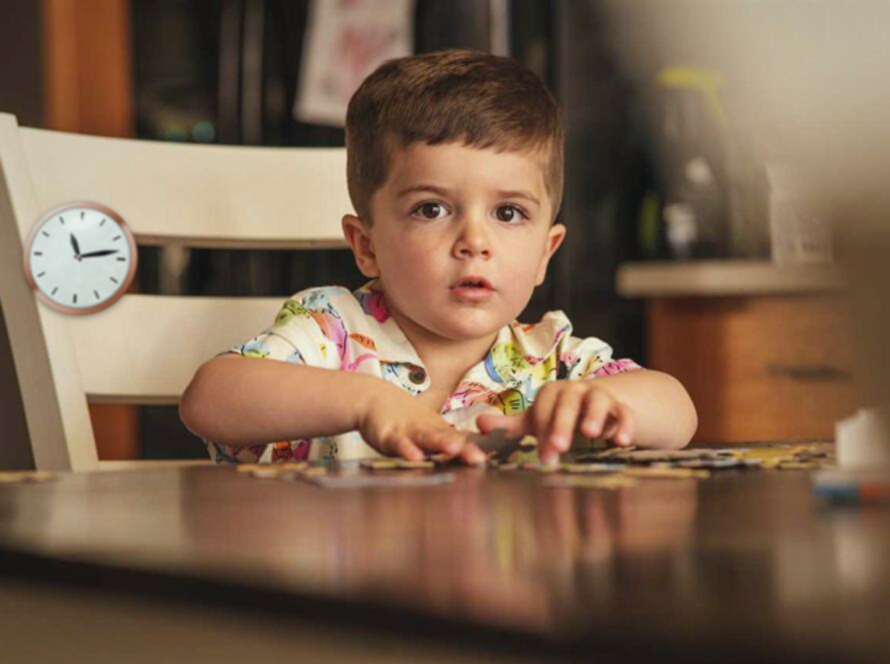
{"hour": 11, "minute": 13}
